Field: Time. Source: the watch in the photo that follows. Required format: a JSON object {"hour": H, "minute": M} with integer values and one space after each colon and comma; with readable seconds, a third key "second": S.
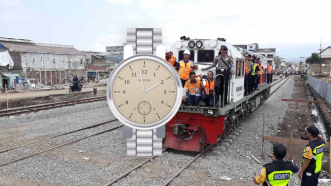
{"hour": 1, "minute": 58}
